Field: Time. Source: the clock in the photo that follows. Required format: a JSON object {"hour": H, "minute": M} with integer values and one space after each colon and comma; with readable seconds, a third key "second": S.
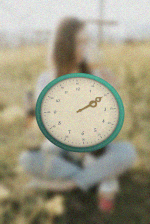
{"hour": 2, "minute": 10}
